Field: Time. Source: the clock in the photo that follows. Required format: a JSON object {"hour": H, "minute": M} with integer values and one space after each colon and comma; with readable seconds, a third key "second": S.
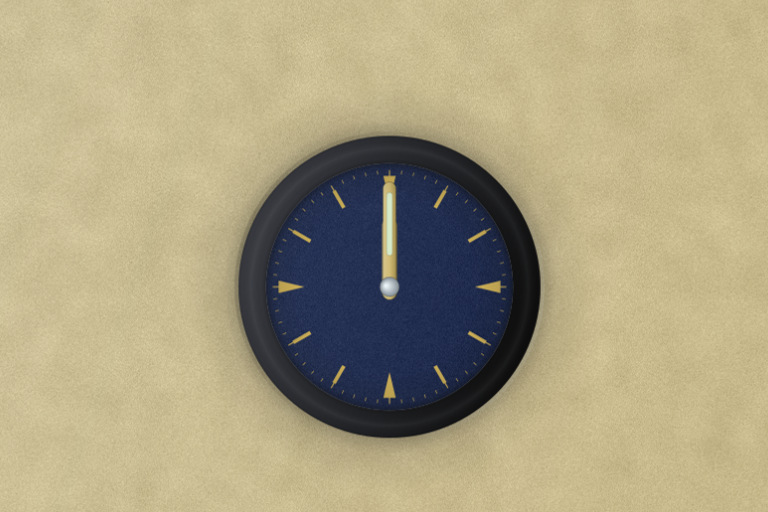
{"hour": 12, "minute": 0}
